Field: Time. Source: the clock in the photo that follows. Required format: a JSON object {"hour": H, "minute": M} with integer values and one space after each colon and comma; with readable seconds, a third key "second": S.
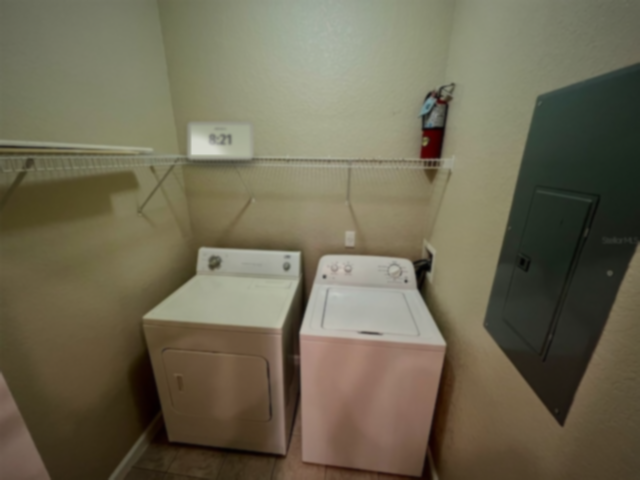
{"hour": 8, "minute": 21}
